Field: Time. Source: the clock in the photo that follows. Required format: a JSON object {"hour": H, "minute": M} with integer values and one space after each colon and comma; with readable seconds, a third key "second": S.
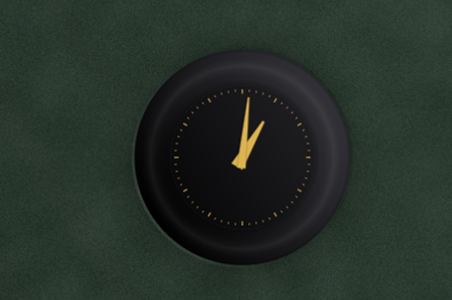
{"hour": 1, "minute": 1}
